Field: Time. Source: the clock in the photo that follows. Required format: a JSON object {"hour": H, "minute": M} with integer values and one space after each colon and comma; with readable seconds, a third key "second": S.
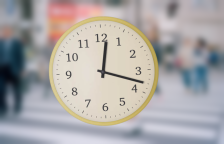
{"hour": 12, "minute": 18}
